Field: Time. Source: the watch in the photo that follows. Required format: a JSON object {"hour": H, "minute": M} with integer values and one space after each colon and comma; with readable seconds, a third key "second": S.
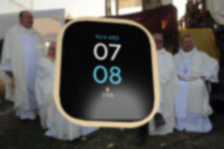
{"hour": 7, "minute": 8}
